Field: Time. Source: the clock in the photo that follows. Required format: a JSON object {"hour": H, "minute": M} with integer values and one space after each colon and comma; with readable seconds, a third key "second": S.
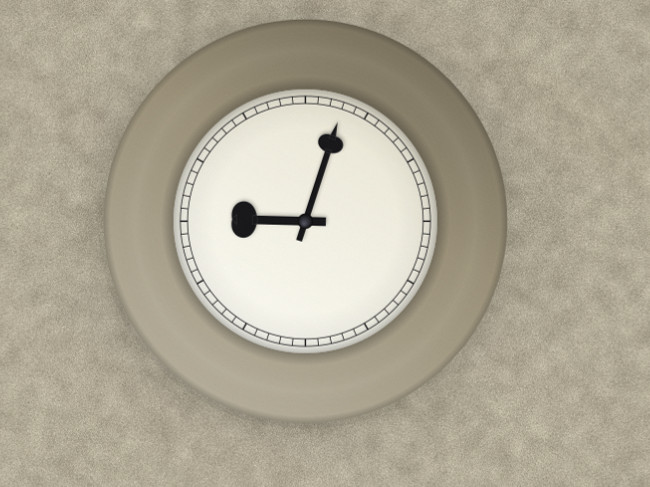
{"hour": 9, "minute": 3}
